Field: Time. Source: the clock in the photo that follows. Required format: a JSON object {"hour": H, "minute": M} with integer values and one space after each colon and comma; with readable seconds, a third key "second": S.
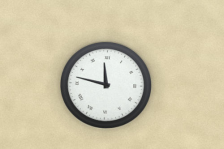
{"hour": 11, "minute": 47}
